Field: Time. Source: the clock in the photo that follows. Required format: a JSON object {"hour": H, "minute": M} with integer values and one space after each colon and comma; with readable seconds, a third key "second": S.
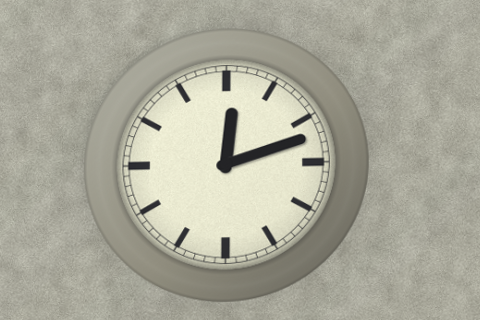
{"hour": 12, "minute": 12}
